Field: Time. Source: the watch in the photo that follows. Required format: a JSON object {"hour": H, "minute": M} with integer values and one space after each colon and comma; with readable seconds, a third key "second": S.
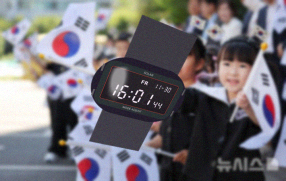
{"hour": 16, "minute": 1, "second": 44}
